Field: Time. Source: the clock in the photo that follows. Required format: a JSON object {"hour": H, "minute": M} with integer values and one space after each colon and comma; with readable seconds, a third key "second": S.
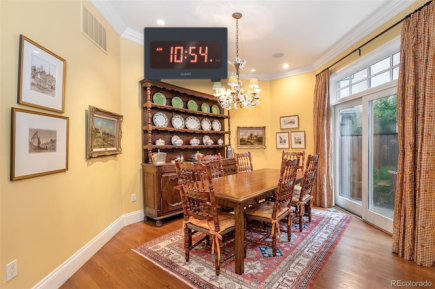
{"hour": 10, "minute": 54}
